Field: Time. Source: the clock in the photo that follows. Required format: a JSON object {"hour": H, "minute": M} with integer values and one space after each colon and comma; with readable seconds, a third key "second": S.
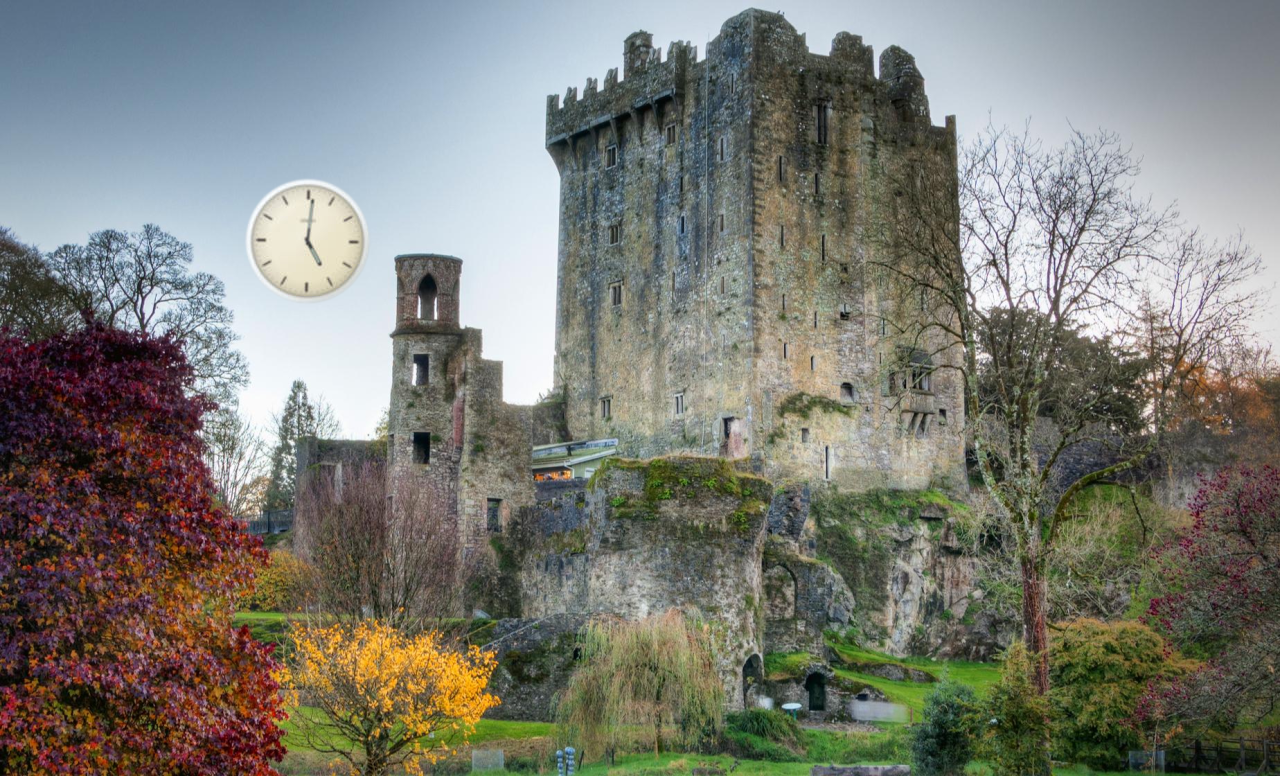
{"hour": 5, "minute": 1}
